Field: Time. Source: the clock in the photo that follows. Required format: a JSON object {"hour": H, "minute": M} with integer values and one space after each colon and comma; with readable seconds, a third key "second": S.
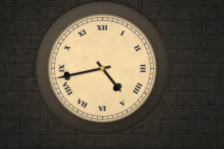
{"hour": 4, "minute": 43}
